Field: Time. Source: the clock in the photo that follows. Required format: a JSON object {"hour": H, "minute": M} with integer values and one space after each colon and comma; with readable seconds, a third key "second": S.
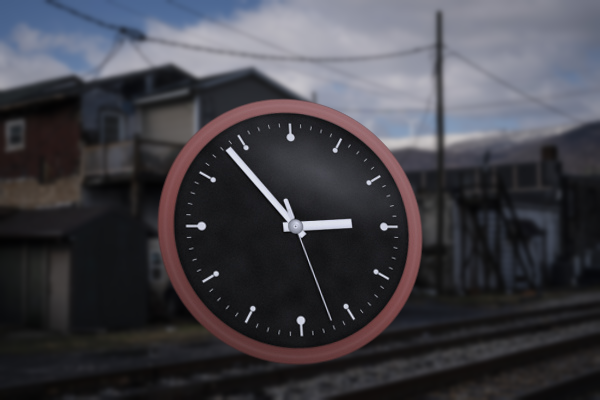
{"hour": 2, "minute": 53, "second": 27}
